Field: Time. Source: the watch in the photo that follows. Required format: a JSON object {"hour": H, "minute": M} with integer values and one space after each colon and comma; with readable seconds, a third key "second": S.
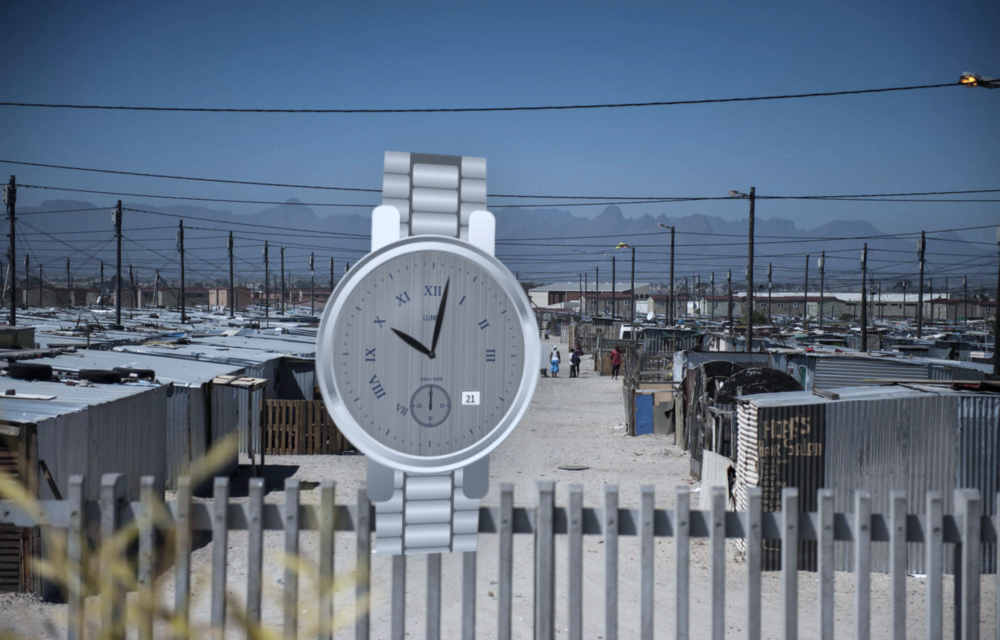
{"hour": 10, "minute": 2}
